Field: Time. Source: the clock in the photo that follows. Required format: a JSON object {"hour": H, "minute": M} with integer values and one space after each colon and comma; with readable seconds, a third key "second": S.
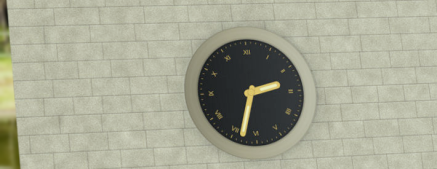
{"hour": 2, "minute": 33}
